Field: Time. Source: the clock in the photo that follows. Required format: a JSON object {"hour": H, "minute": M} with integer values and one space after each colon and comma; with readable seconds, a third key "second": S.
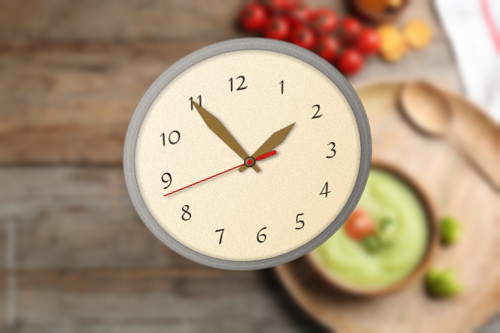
{"hour": 1, "minute": 54, "second": 43}
